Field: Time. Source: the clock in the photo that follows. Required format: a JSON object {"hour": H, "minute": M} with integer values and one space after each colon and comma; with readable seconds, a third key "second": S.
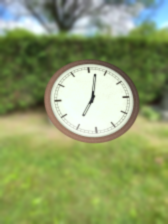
{"hour": 7, "minute": 2}
